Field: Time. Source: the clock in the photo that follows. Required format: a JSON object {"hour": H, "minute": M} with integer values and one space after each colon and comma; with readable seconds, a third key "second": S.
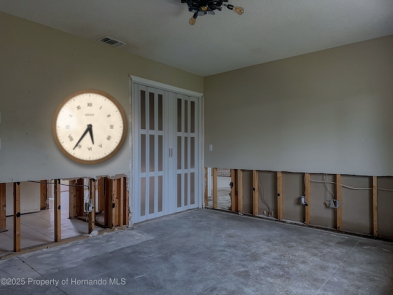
{"hour": 5, "minute": 36}
